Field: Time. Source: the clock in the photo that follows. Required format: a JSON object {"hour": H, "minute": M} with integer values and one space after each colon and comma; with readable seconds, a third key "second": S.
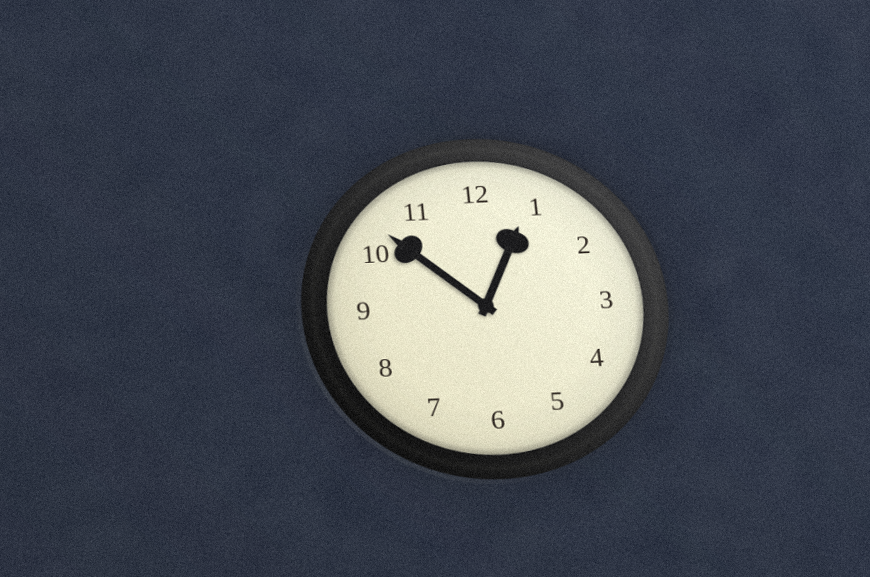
{"hour": 12, "minute": 52}
